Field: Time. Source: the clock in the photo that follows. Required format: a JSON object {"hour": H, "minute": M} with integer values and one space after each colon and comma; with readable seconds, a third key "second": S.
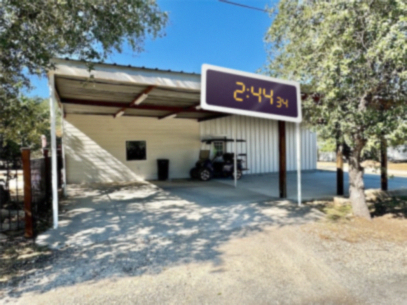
{"hour": 2, "minute": 44}
